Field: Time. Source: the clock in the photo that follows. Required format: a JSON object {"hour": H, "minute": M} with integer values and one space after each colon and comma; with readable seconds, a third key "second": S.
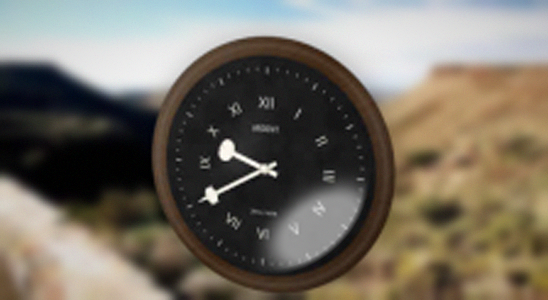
{"hour": 9, "minute": 40}
